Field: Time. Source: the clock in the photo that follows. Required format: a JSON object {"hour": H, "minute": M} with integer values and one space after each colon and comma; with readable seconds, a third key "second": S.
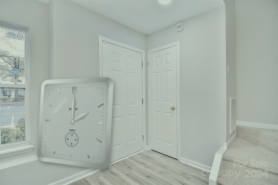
{"hour": 2, "minute": 0}
